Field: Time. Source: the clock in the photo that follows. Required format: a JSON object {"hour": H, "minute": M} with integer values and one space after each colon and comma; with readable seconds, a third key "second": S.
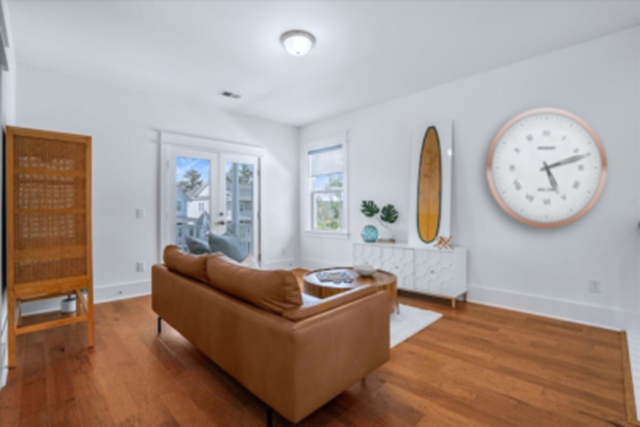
{"hour": 5, "minute": 12}
